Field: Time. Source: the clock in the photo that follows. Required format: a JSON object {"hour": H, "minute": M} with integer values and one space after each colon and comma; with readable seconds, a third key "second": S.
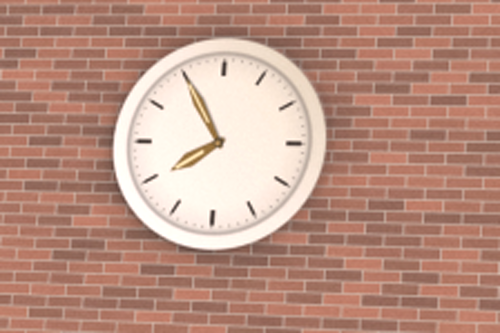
{"hour": 7, "minute": 55}
